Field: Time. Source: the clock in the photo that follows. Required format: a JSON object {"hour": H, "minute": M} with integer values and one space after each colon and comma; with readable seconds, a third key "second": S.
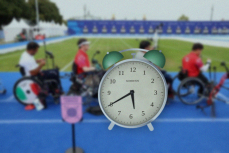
{"hour": 5, "minute": 40}
